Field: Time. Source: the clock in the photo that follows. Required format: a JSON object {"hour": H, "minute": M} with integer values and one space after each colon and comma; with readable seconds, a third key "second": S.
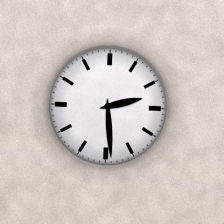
{"hour": 2, "minute": 29}
